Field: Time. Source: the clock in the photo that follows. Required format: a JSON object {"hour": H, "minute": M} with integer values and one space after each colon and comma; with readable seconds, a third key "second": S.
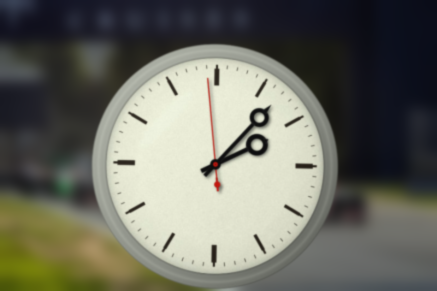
{"hour": 2, "minute": 6, "second": 59}
